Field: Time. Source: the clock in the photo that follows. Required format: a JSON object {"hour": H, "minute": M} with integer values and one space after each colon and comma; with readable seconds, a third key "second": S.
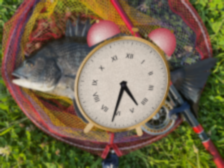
{"hour": 4, "minute": 31}
